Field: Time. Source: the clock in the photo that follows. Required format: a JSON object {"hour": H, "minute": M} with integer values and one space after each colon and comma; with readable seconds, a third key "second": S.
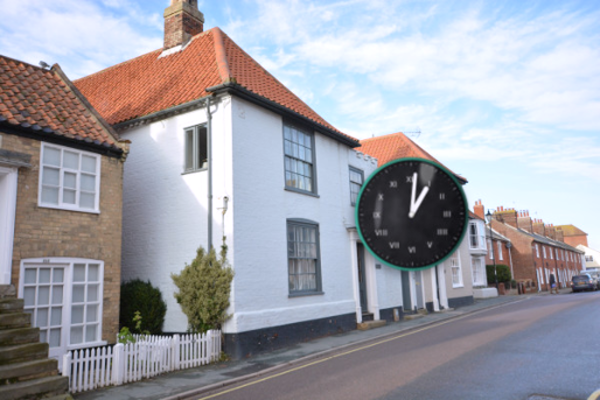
{"hour": 1, "minute": 1}
